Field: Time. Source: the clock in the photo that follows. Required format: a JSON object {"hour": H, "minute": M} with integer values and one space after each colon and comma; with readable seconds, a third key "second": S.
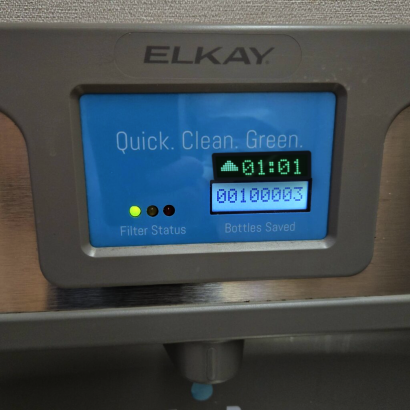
{"hour": 1, "minute": 1}
